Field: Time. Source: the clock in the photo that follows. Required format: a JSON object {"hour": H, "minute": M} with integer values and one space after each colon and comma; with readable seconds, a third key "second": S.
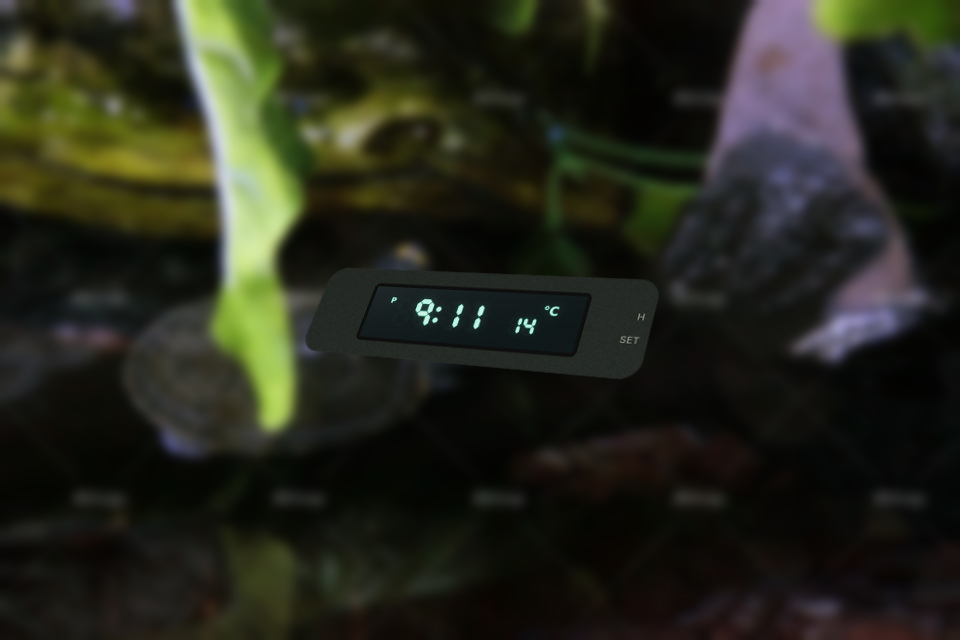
{"hour": 9, "minute": 11}
